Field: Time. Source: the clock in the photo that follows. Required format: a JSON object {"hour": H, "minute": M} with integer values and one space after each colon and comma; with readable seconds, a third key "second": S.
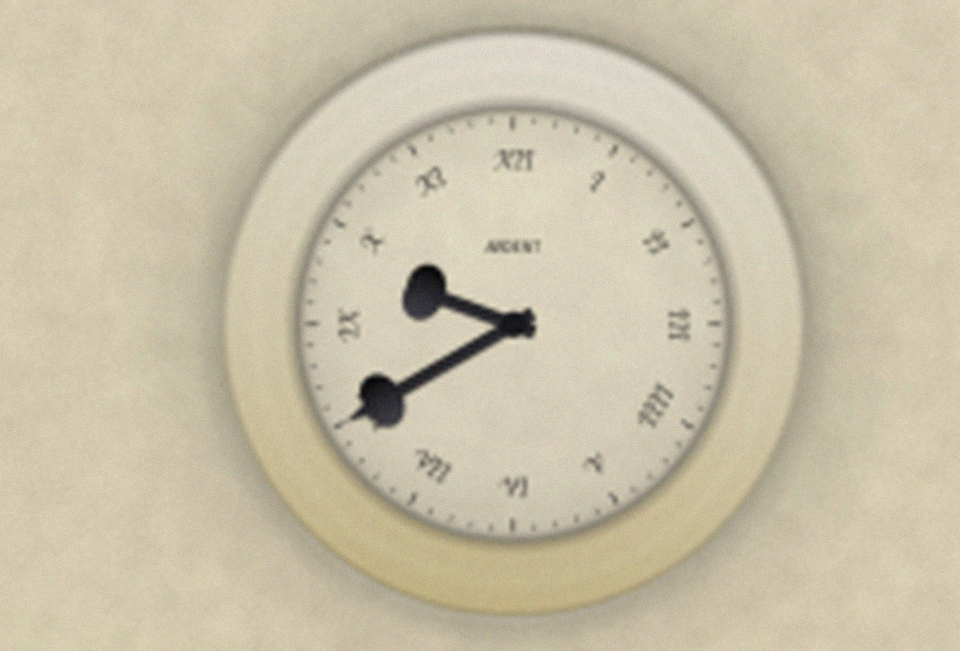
{"hour": 9, "minute": 40}
